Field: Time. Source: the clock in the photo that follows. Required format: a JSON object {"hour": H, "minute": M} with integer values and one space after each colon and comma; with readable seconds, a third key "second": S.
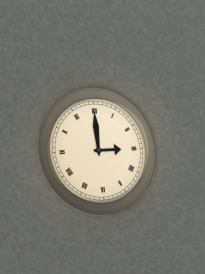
{"hour": 3, "minute": 0}
